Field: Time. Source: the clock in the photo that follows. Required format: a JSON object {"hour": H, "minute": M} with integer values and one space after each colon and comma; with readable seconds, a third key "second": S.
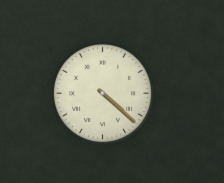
{"hour": 4, "minute": 22}
